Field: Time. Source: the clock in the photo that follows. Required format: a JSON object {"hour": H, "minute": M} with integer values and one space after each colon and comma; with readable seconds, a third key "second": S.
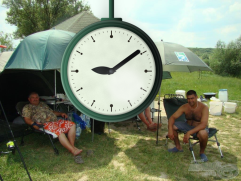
{"hour": 9, "minute": 9}
